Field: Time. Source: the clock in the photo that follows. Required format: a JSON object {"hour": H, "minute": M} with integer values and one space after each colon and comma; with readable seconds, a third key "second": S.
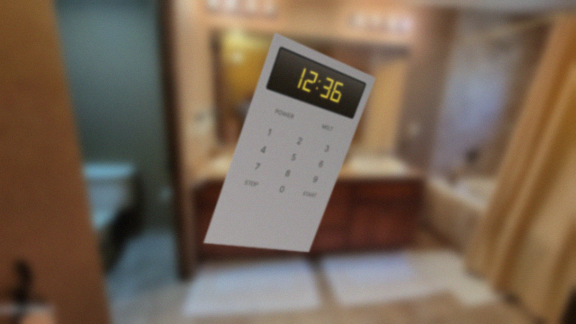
{"hour": 12, "minute": 36}
